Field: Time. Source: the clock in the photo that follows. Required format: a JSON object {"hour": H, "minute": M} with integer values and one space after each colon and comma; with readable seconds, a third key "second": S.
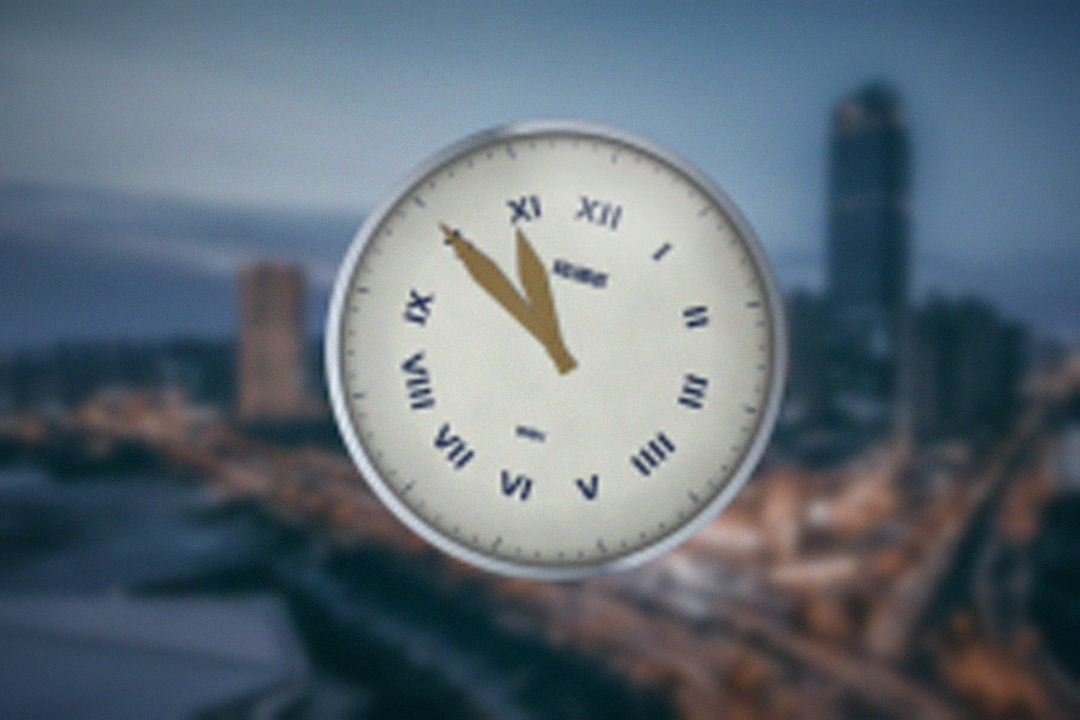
{"hour": 10, "minute": 50}
